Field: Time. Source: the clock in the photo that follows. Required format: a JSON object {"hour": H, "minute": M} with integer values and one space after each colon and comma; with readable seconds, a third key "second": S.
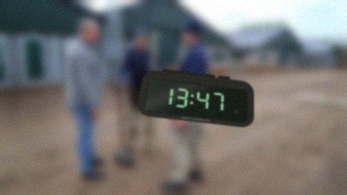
{"hour": 13, "minute": 47}
